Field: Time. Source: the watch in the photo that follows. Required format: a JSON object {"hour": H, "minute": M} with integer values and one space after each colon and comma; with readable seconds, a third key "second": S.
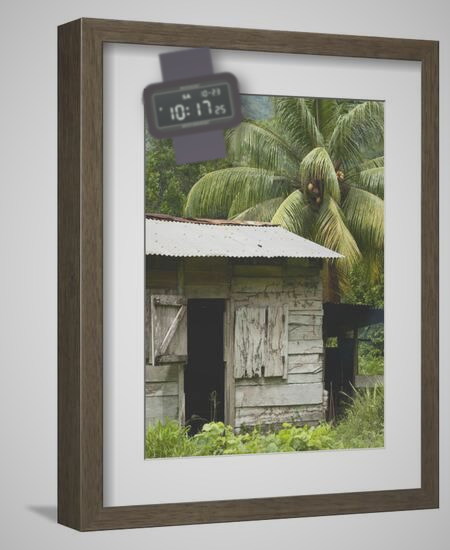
{"hour": 10, "minute": 17}
